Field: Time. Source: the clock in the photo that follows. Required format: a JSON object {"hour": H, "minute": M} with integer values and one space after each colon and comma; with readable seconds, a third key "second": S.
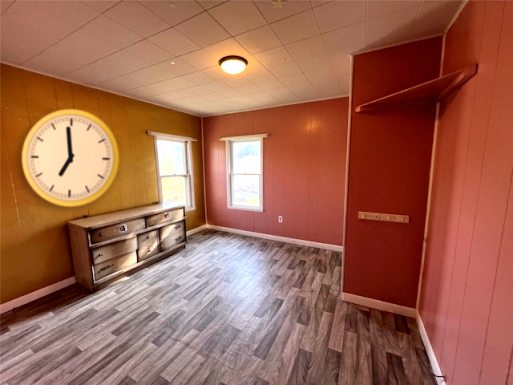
{"hour": 6, "minute": 59}
